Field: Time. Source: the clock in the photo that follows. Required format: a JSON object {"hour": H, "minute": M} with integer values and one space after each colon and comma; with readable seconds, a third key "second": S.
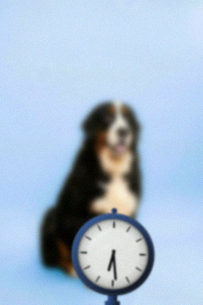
{"hour": 6, "minute": 29}
